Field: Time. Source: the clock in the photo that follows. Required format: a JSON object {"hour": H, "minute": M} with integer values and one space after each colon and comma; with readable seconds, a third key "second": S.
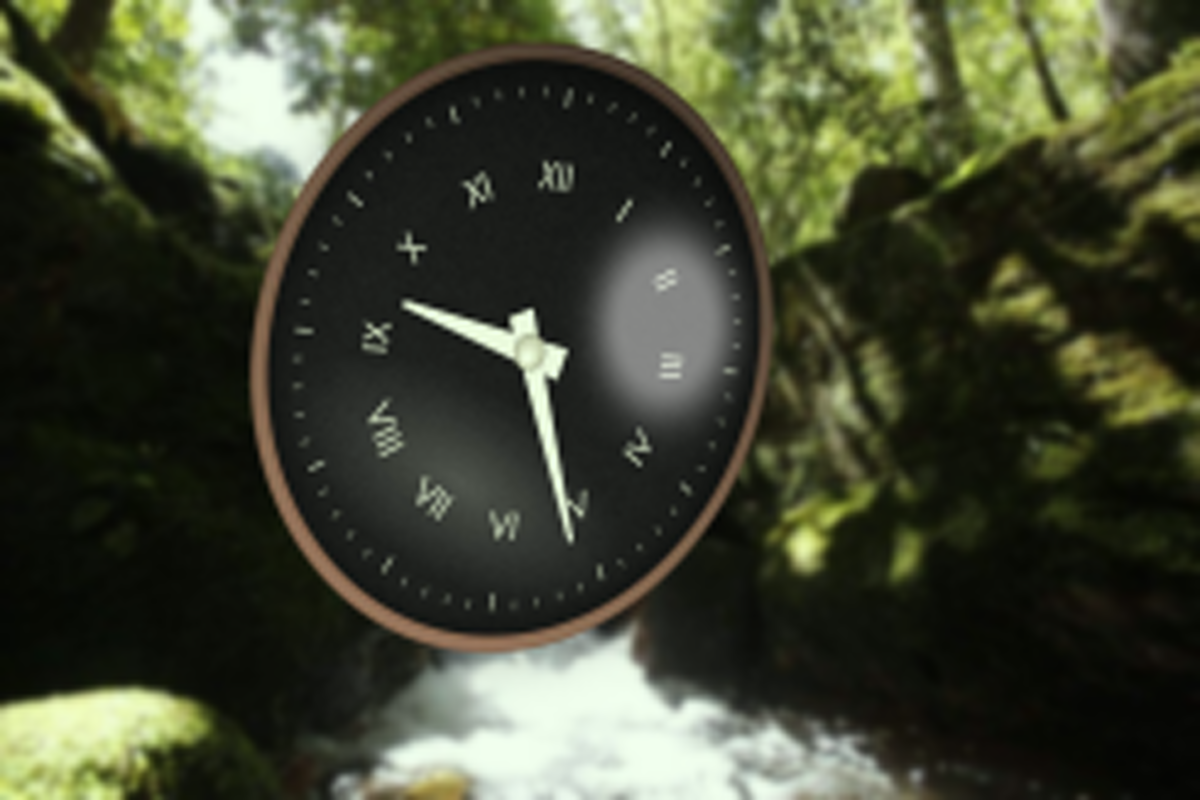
{"hour": 9, "minute": 26}
